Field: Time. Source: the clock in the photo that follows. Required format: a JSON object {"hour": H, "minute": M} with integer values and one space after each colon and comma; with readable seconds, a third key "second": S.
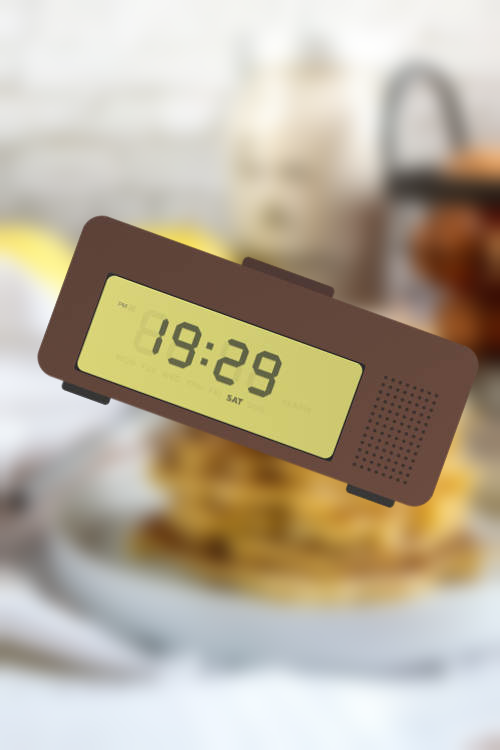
{"hour": 19, "minute": 29}
